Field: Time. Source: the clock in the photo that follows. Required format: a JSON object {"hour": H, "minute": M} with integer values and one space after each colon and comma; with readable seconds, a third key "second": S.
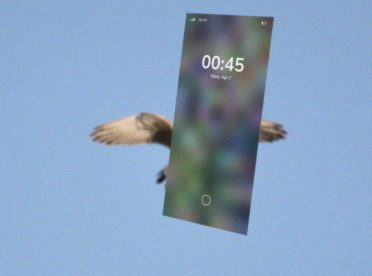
{"hour": 0, "minute": 45}
